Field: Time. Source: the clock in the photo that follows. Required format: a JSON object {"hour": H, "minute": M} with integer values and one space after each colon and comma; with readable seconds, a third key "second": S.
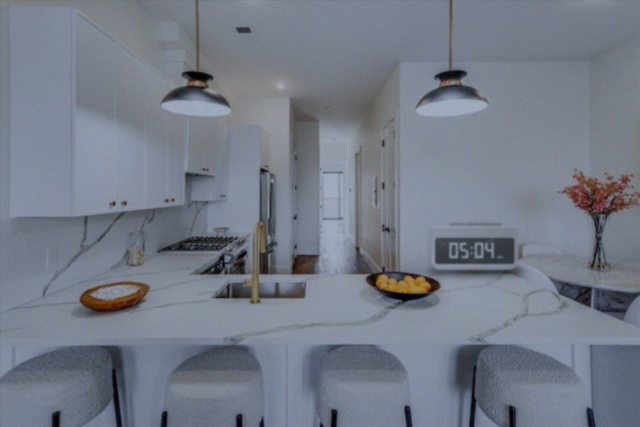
{"hour": 5, "minute": 4}
